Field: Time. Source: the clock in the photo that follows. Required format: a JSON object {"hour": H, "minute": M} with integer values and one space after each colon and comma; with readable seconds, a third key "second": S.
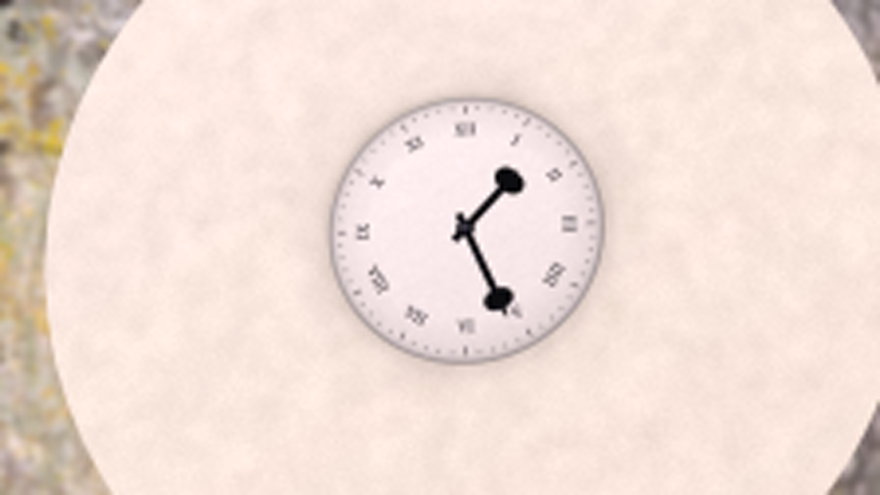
{"hour": 1, "minute": 26}
